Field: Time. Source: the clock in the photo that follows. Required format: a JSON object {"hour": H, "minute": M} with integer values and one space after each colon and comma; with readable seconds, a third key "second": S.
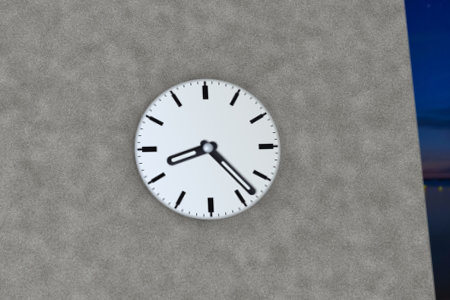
{"hour": 8, "minute": 23}
